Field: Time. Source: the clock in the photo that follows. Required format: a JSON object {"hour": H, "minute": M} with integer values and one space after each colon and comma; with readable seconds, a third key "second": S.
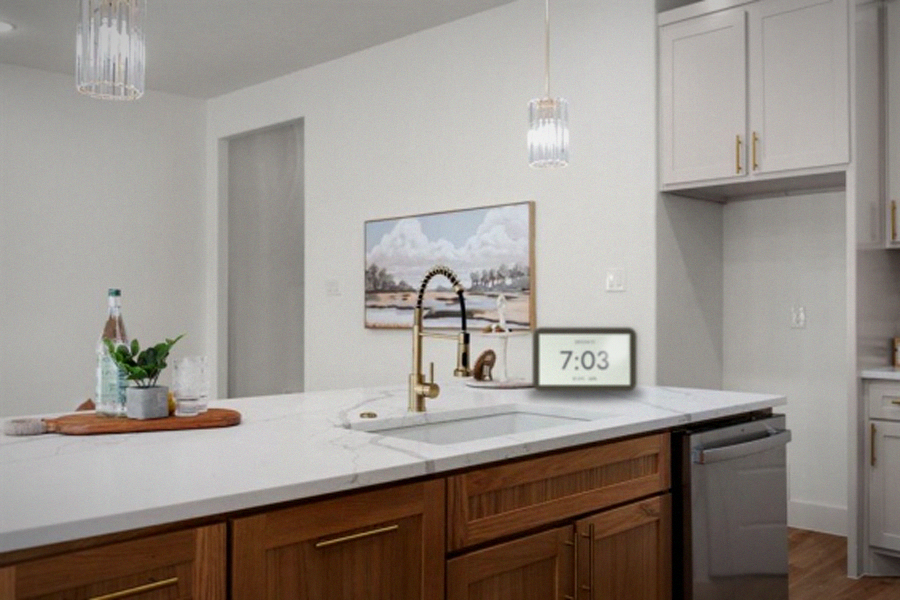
{"hour": 7, "minute": 3}
